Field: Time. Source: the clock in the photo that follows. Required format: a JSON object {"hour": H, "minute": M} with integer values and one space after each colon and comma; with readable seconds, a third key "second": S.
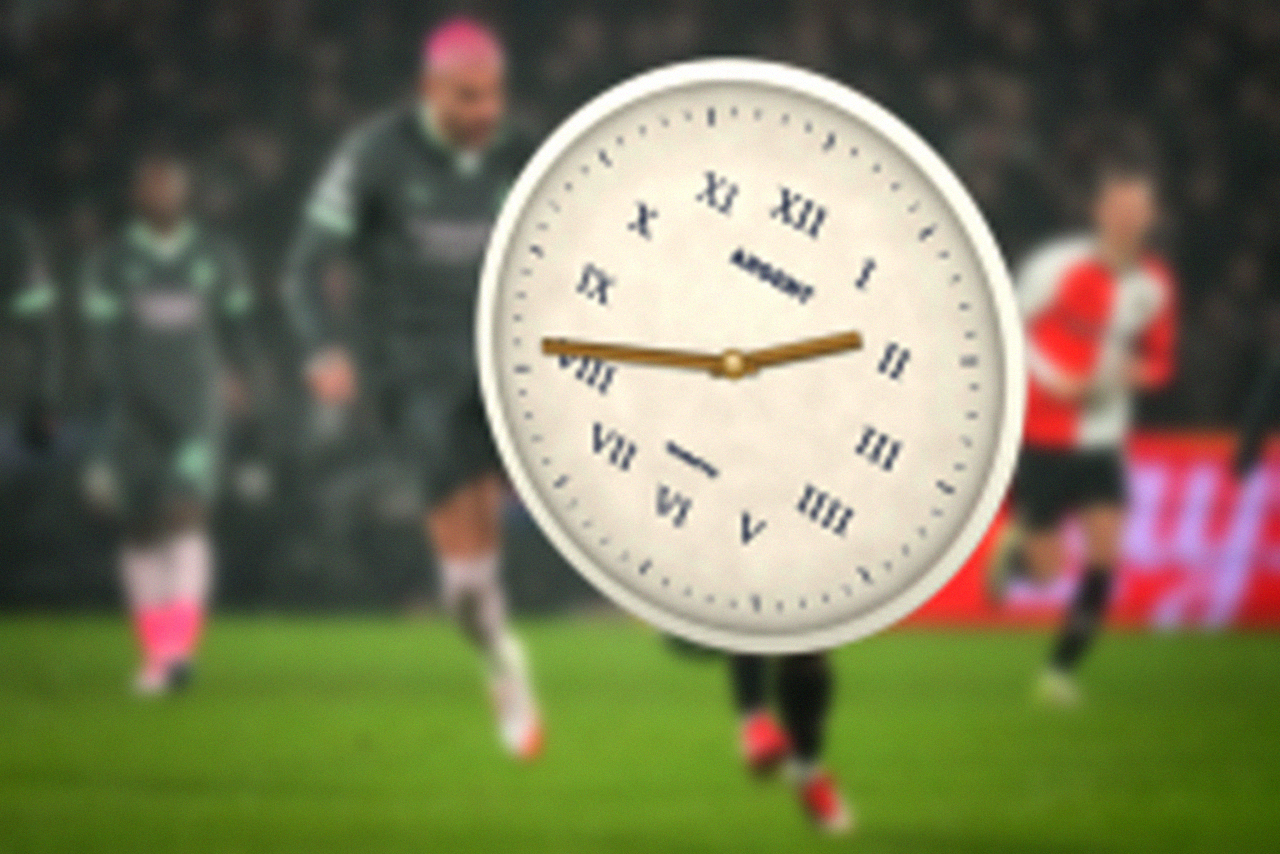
{"hour": 1, "minute": 41}
